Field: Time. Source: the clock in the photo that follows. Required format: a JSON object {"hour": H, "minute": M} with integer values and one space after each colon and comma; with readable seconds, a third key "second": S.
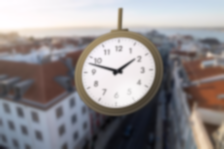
{"hour": 1, "minute": 48}
